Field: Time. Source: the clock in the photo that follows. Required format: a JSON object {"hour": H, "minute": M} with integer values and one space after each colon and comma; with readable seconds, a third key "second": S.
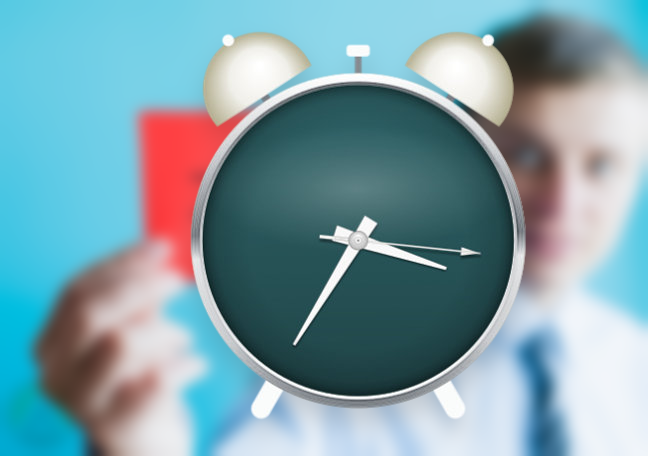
{"hour": 3, "minute": 35, "second": 16}
